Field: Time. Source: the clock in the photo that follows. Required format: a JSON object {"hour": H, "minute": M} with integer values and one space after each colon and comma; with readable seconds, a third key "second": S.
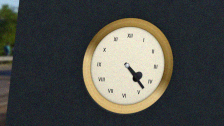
{"hour": 4, "minute": 23}
